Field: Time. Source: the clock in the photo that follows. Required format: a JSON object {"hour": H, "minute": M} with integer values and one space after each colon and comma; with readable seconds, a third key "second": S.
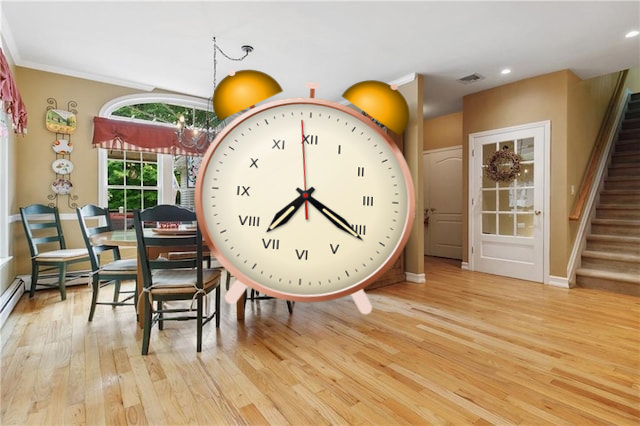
{"hour": 7, "minute": 20, "second": 59}
